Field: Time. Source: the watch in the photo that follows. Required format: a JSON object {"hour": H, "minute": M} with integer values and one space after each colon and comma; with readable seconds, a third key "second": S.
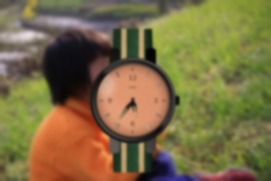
{"hour": 5, "minute": 36}
